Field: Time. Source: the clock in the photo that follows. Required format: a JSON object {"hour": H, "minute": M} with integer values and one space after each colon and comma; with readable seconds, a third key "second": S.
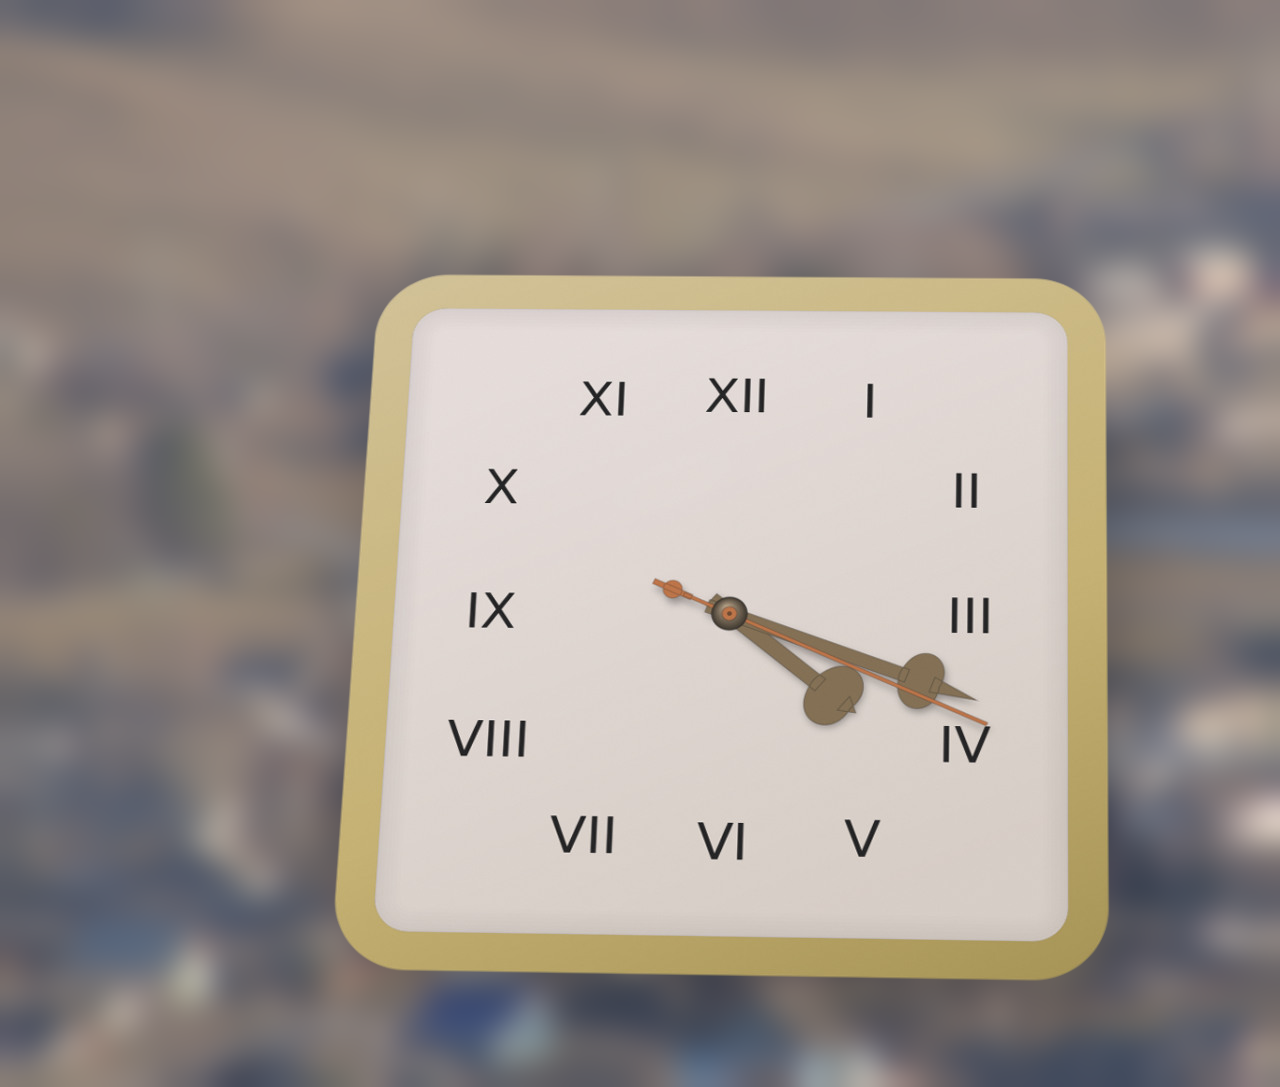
{"hour": 4, "minute": 18, "second": 19}
